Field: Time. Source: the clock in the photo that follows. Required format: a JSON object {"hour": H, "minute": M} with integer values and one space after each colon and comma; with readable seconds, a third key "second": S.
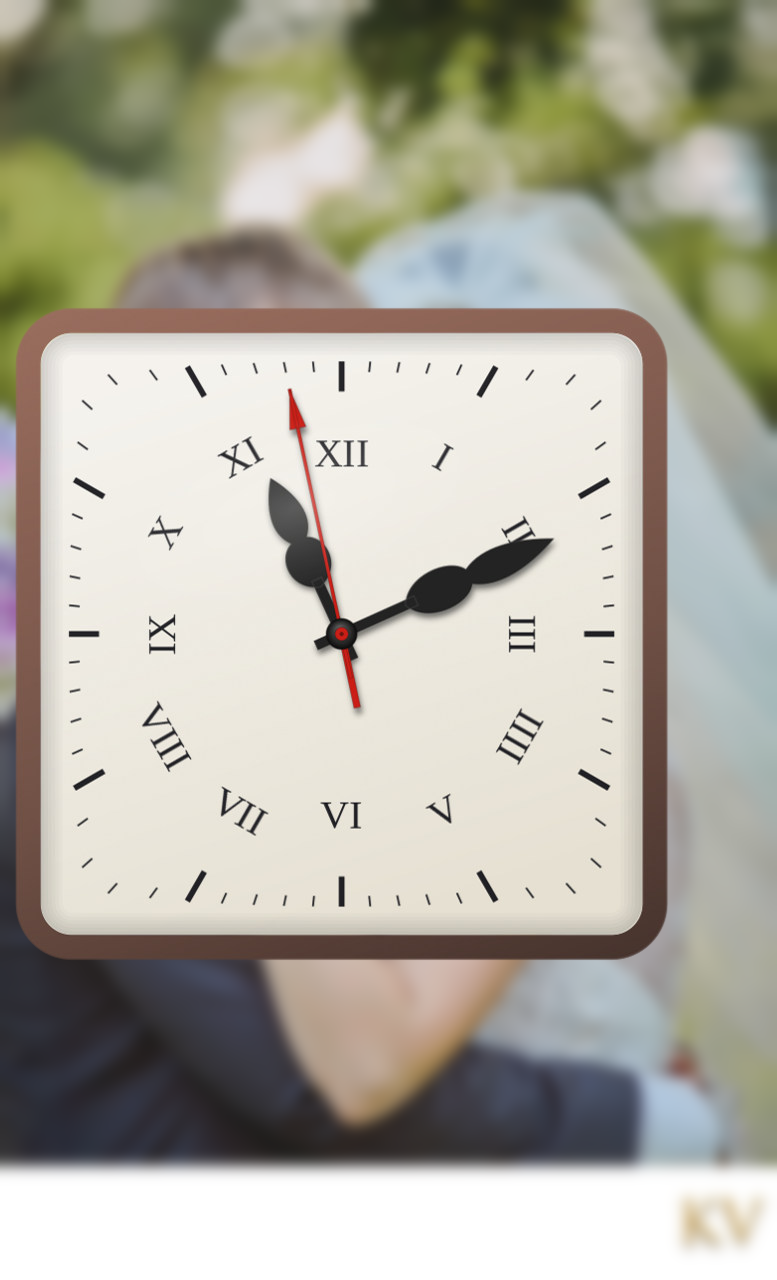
{"hour": 11, "minute": 10, "second": 58}
